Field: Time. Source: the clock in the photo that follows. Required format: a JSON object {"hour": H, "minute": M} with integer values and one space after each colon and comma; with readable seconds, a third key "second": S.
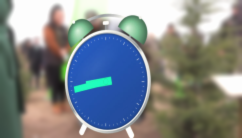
{"hour": 8, "minute": 43}
